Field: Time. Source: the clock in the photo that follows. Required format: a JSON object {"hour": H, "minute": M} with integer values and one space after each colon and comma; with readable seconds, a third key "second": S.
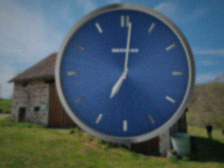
{"hour": 7, "minute": 1}
